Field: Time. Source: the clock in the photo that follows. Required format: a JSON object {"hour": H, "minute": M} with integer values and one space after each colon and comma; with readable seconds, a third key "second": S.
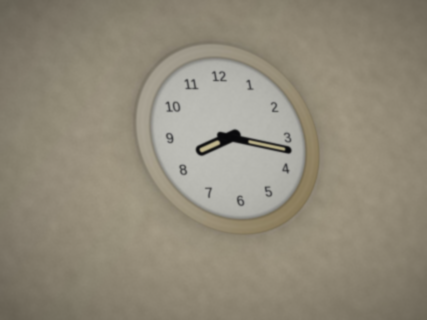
{"hour": 8, "minute": 17}
